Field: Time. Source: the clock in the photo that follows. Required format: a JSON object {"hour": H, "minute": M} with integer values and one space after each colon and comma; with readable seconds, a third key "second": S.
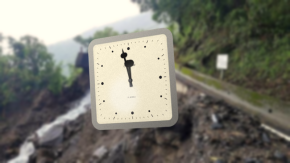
{"hour": 11, "minute": 58}
